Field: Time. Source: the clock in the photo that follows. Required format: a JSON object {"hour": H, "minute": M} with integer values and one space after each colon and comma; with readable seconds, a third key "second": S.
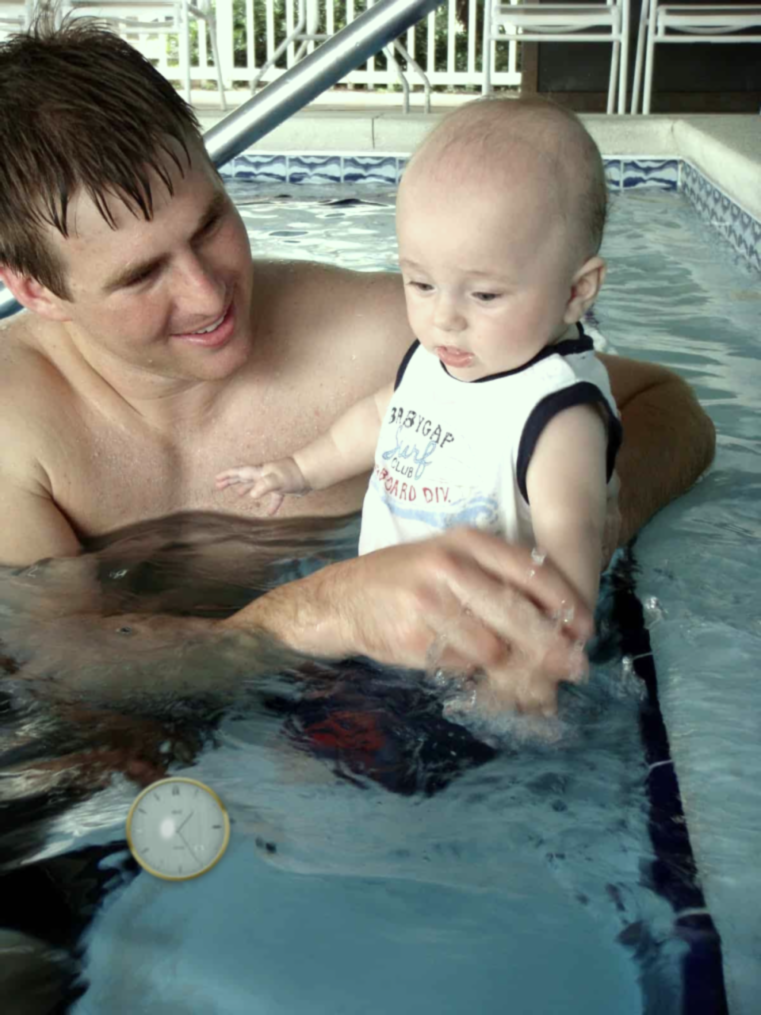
{"hour": 1, "minute": 25}
